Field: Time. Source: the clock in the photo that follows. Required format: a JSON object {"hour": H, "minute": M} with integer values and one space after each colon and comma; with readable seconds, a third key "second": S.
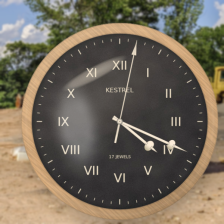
{"hour": 4, "minute": 19, "second": 2}
